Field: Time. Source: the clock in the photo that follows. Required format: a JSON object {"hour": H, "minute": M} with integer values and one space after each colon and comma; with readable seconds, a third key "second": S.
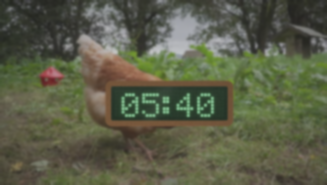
{"hour": 5, "minute": 40}
